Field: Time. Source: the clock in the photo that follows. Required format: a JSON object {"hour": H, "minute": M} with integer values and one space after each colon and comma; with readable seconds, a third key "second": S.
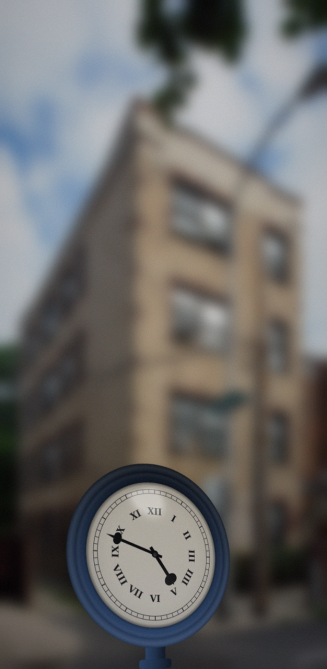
{"hour": 4, "minute": 48}
